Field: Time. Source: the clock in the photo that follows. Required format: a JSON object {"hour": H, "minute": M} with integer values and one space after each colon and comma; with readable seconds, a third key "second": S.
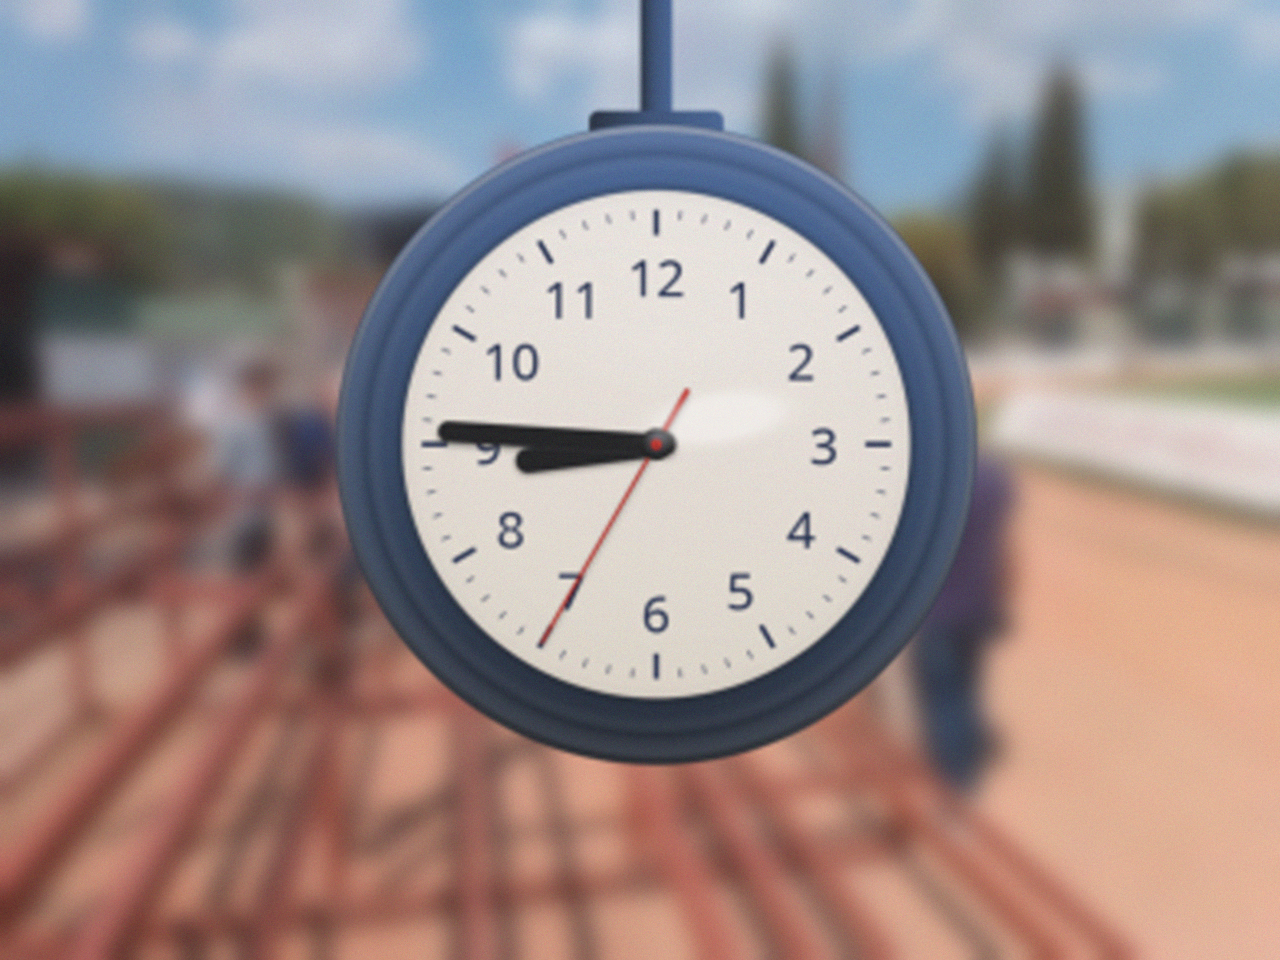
{"hour": 8, "minute": 45, "second": 35}
